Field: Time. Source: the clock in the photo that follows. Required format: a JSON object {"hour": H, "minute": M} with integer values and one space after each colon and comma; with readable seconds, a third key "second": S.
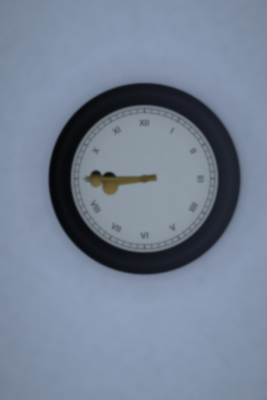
{"hour": 8, "minute": 45}
